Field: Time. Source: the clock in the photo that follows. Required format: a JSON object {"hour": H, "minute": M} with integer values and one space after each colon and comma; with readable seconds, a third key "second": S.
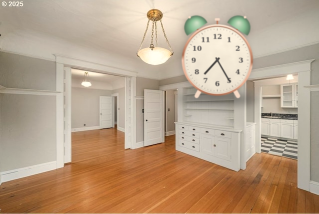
{"hour": 7, "minute": 25}
